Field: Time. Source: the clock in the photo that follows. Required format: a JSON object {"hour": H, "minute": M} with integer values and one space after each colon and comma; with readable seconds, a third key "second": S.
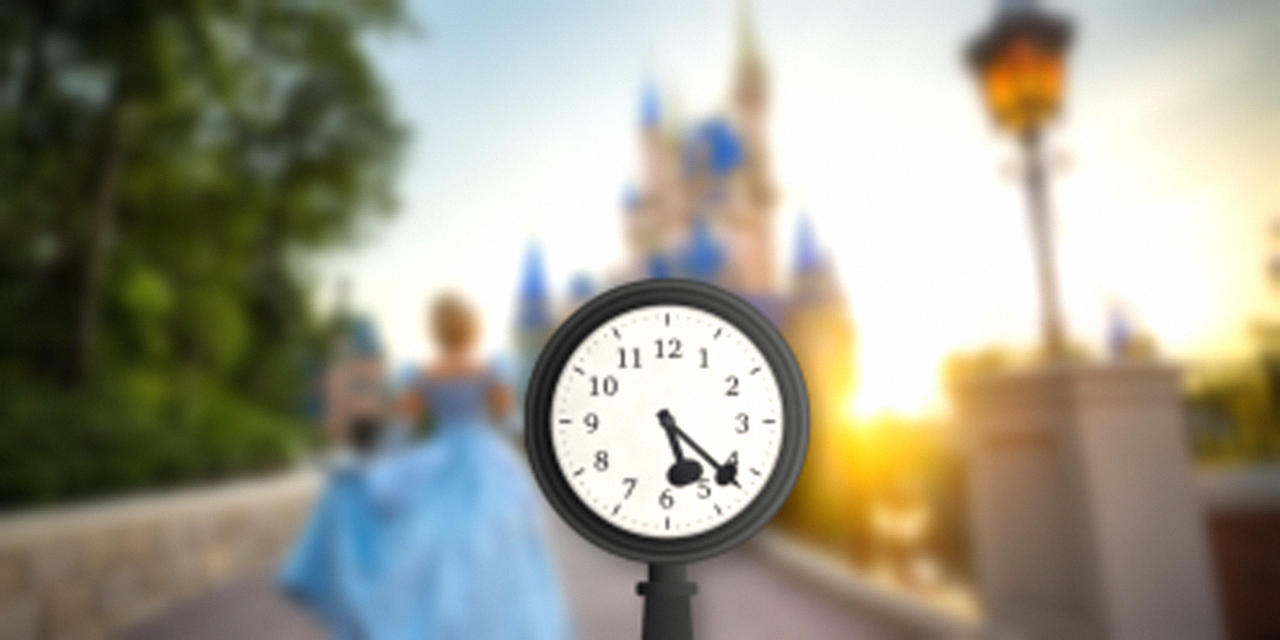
{"hour": 5, "minute": 22}
